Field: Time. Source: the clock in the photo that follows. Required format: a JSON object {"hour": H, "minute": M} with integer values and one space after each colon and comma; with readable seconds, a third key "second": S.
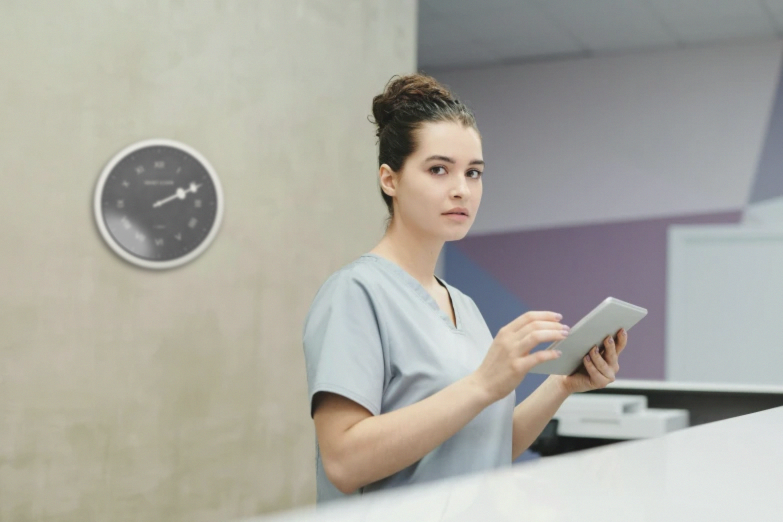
{"hour": 2, "minute": 11}
